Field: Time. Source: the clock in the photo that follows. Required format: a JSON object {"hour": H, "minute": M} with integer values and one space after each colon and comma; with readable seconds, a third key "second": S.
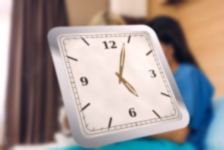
{"hour": 5, "minute": 4}
